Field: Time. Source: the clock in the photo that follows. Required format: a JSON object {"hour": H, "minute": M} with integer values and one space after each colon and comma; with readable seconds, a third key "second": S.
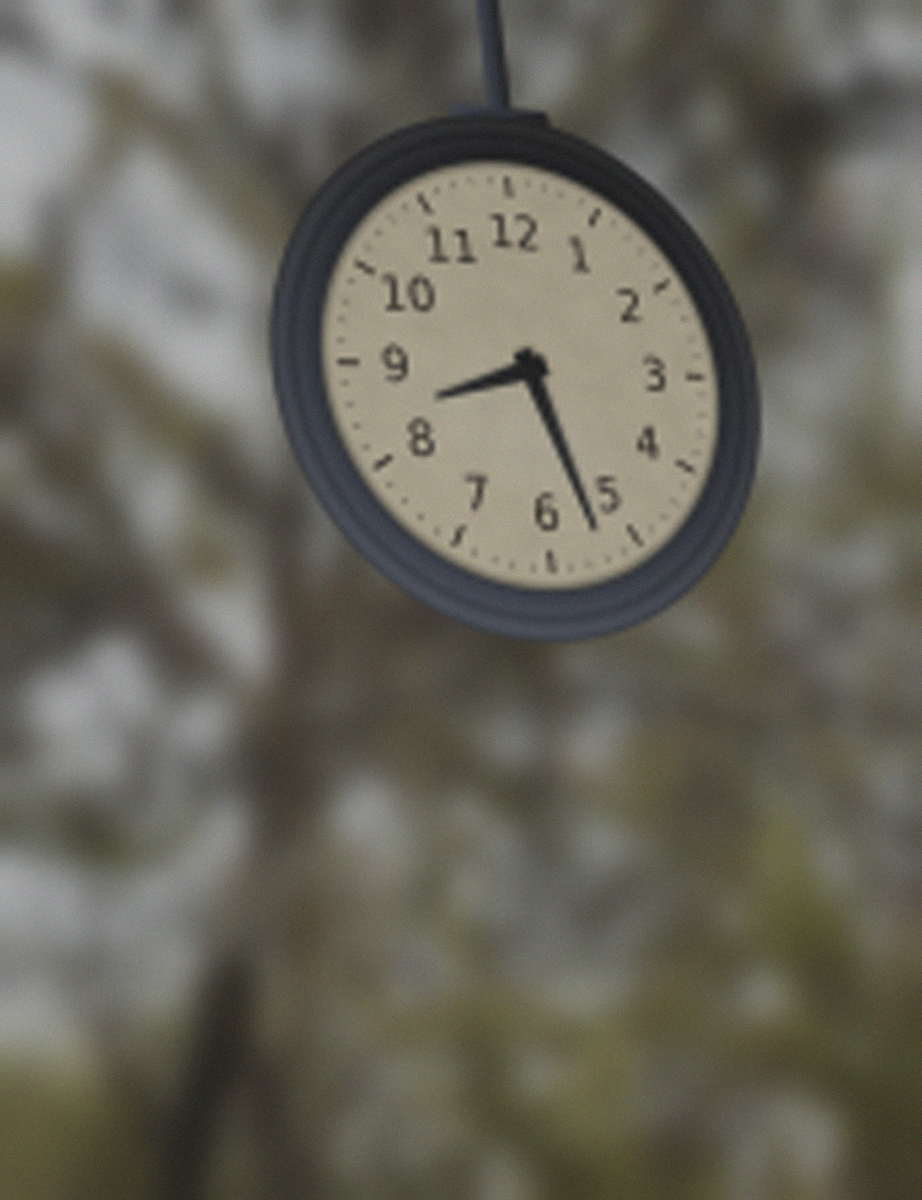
{"hour": 8, "minute": 27}
